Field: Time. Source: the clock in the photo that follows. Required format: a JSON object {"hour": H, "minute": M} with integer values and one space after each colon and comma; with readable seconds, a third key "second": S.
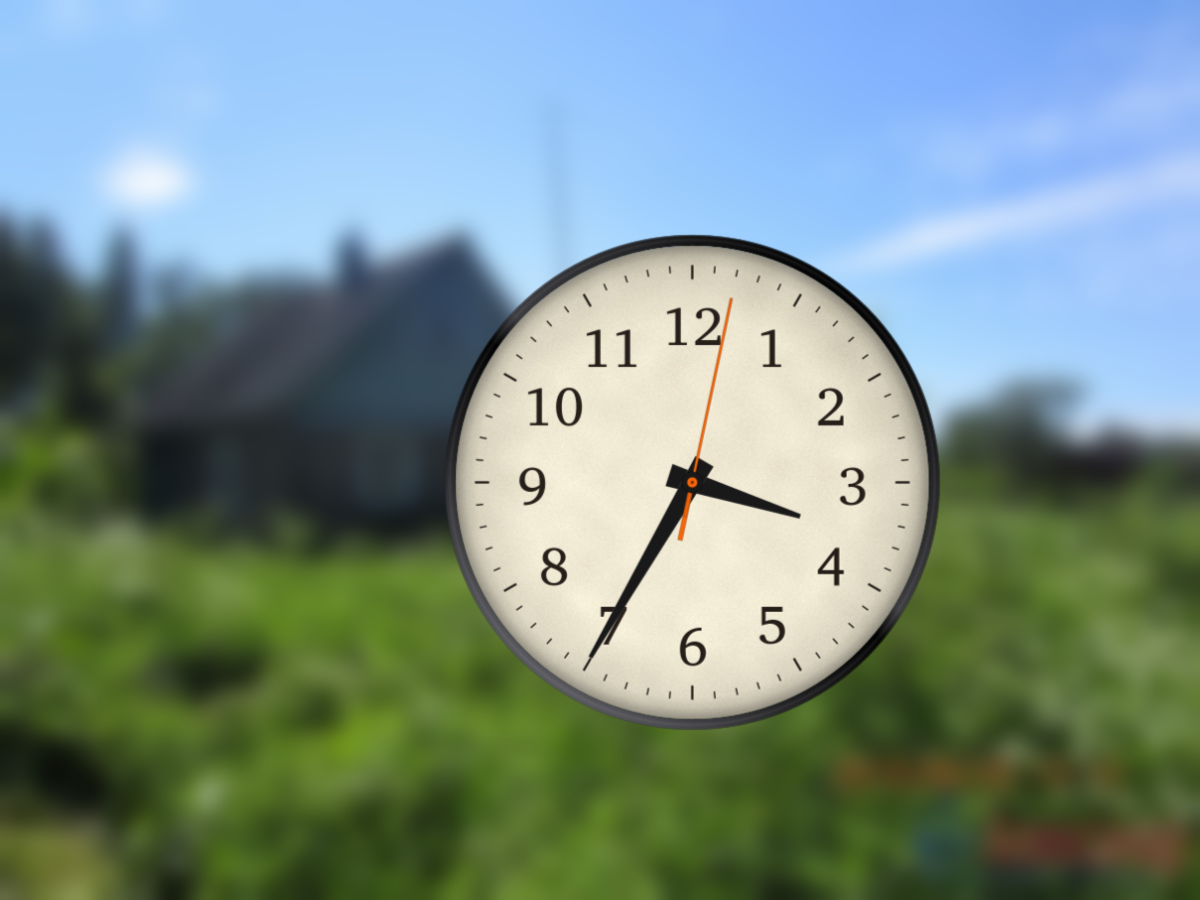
{"hour": 3, "minute": 35, "second": 2}
